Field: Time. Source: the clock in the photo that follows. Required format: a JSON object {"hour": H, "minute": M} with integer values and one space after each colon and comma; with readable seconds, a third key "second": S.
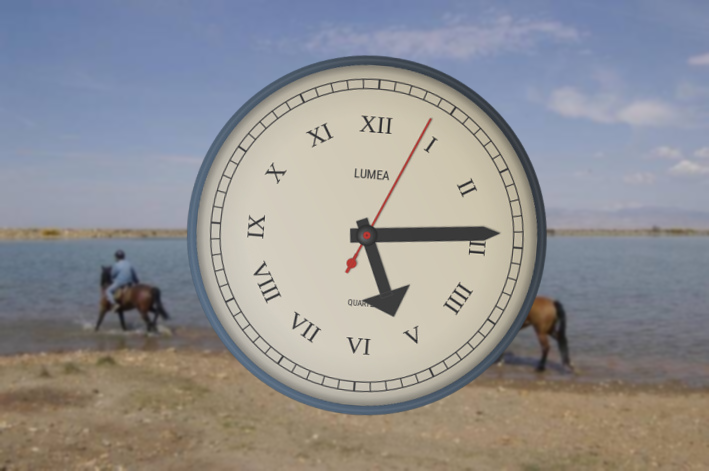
{"hour": 5, "minute": 14, "second": 4}
